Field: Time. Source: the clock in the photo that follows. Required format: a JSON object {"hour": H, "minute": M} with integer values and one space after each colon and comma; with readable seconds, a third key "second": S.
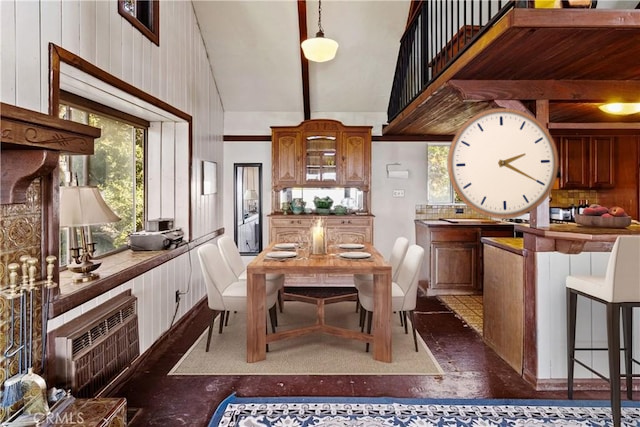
{"hour": 2, "minute": 20}
